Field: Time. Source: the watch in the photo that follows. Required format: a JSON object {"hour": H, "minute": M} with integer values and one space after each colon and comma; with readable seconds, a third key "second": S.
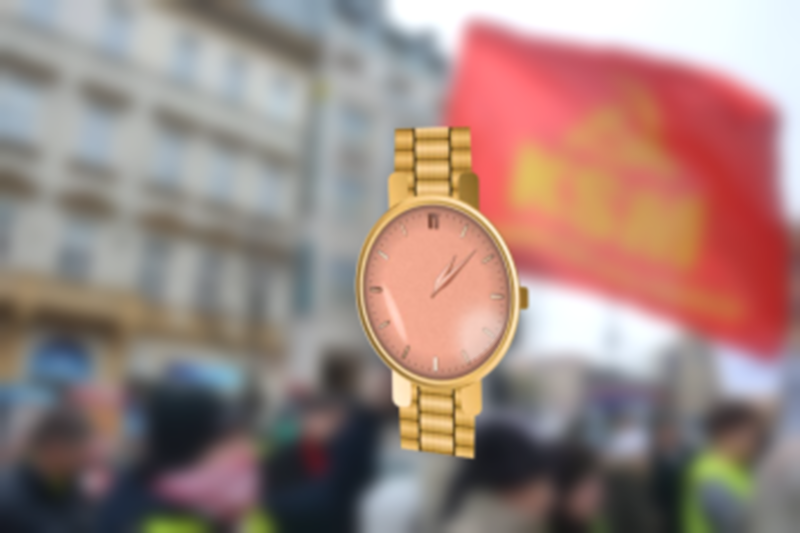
{"hour": 1, "minute": 8}
